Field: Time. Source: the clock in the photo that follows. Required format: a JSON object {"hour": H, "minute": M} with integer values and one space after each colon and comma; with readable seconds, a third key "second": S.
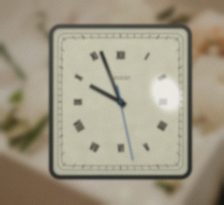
{"hour": 9, "minute": 56, "second": 28}
